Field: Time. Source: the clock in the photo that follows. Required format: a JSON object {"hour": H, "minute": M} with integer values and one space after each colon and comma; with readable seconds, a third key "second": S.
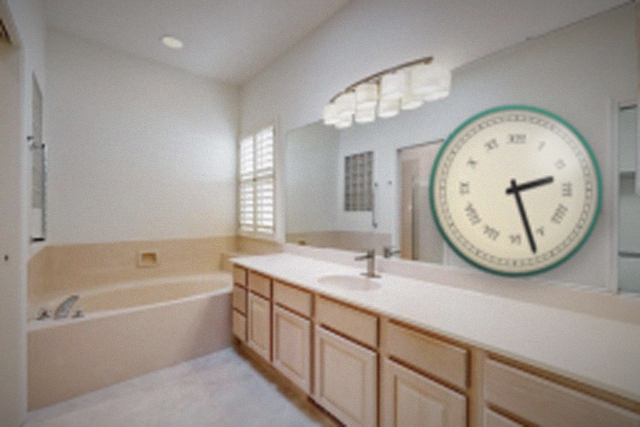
{"hour": 2, "minute": 27}
